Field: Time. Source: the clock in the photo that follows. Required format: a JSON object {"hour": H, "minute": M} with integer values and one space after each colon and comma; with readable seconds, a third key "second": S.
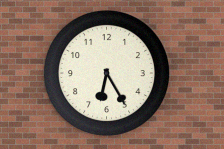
{"hour": 6, "minute": 25}
